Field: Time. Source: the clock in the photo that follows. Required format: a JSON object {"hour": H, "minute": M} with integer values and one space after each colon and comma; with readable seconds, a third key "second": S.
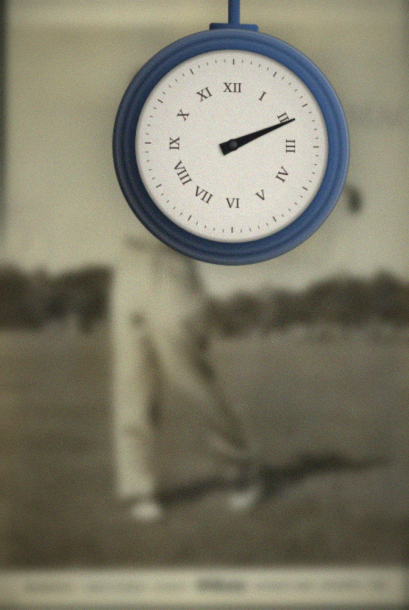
{"hour": 2, "minute": 11}
